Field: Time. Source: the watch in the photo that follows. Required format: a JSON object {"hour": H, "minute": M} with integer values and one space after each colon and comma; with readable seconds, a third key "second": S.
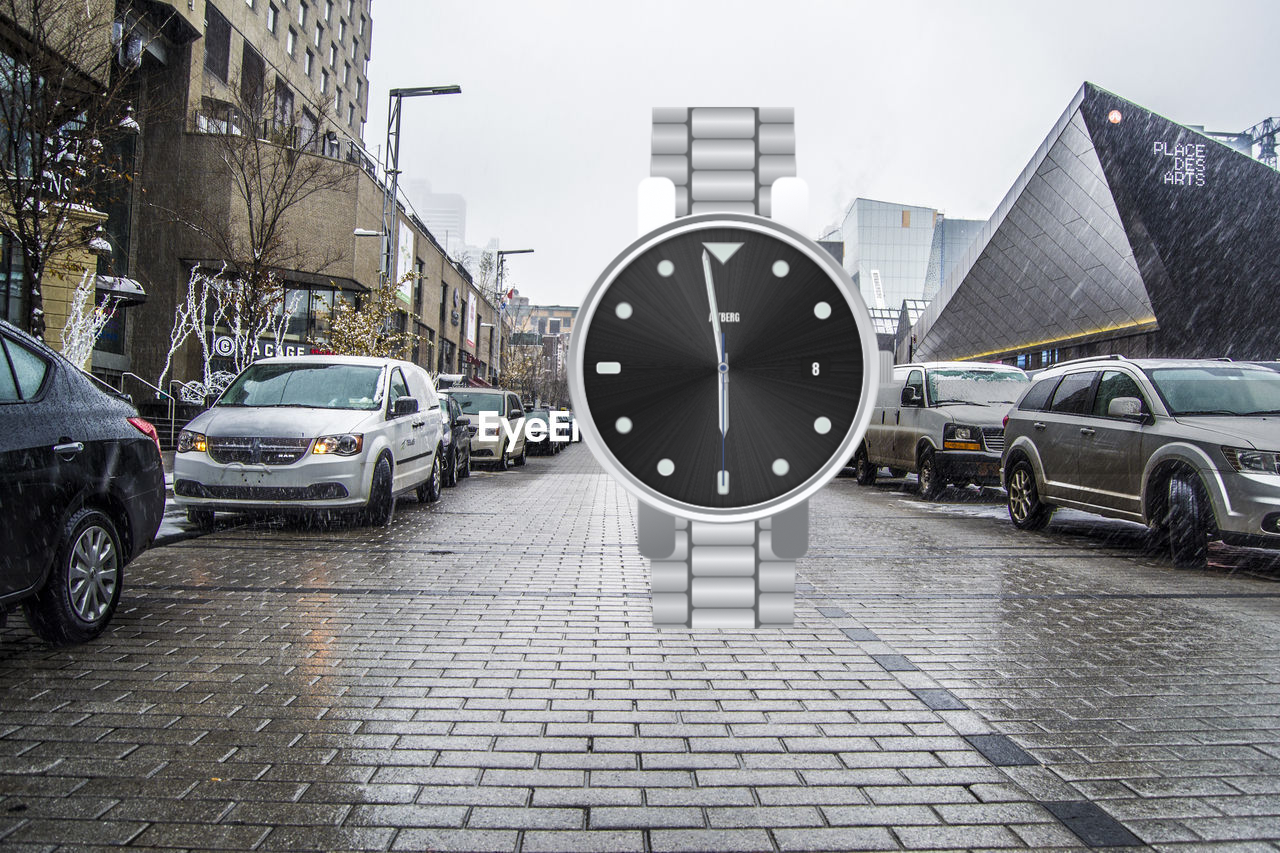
{"hour": 5, "minute": 58, "second": 30}
